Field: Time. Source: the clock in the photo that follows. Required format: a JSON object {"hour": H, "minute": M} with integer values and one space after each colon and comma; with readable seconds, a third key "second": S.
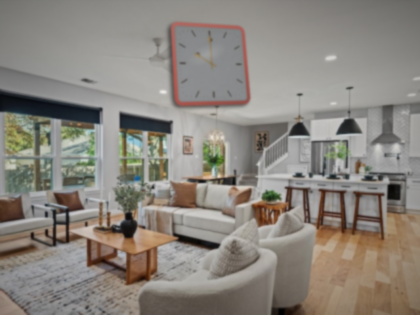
{"hour": 10, "minute": 0}
